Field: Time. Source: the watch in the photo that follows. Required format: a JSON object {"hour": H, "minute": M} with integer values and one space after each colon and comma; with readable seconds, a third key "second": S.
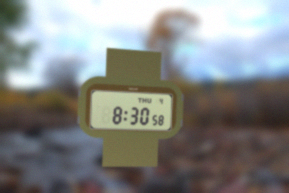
{"hour": 8, "minute": 30, "second": 58}
